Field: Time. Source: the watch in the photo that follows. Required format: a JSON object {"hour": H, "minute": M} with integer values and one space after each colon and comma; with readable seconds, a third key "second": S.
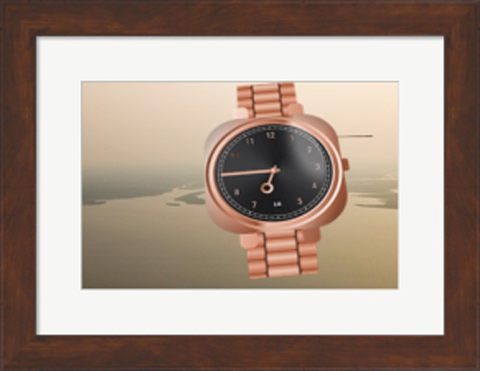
{"hour": 6, "minute": 45}
